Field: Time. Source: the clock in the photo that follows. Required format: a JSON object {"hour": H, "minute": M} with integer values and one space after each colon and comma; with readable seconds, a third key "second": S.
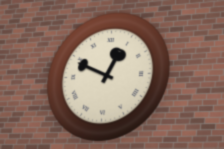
{"hour": 12, "minute": 49}
